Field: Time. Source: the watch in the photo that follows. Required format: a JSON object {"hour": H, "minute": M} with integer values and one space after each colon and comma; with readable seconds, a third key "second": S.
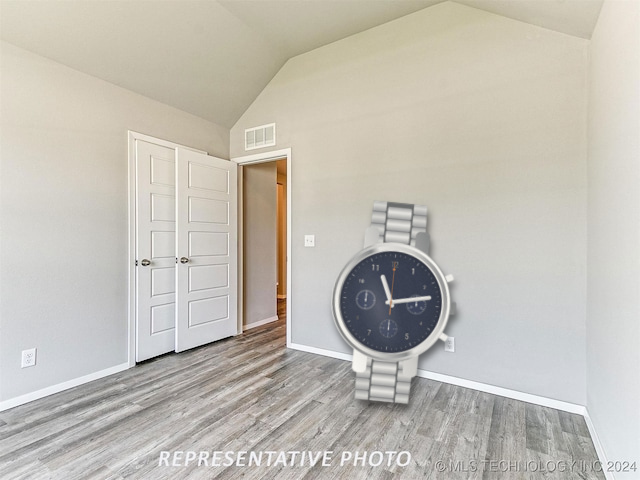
{"hour": 11, "minute": 13}
